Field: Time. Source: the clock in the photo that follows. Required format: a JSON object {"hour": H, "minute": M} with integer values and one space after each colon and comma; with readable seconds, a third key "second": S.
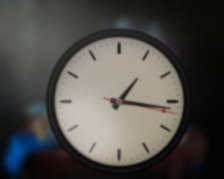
{"hour": 1, "minute": 16, "second": 17}
